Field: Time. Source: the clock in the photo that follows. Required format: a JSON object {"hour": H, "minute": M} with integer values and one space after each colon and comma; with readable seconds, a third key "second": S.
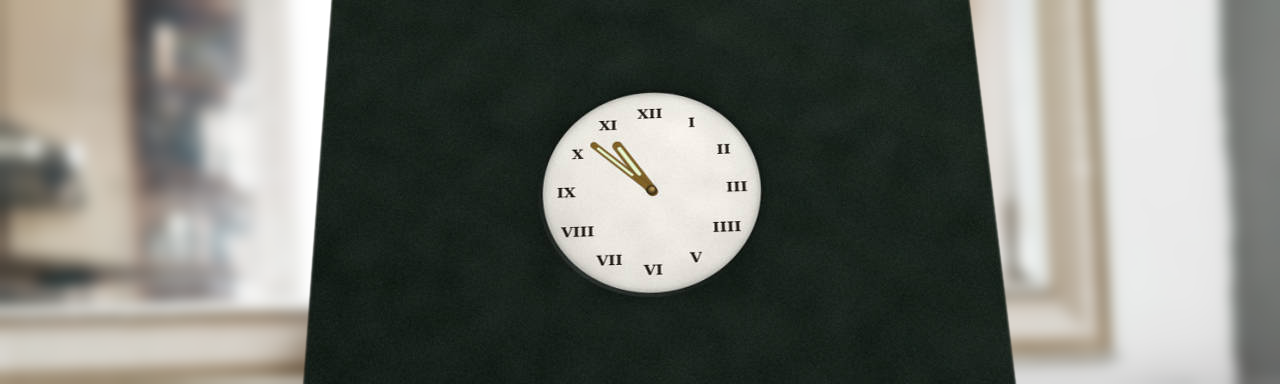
{"hour": 10, "minute": 52}
